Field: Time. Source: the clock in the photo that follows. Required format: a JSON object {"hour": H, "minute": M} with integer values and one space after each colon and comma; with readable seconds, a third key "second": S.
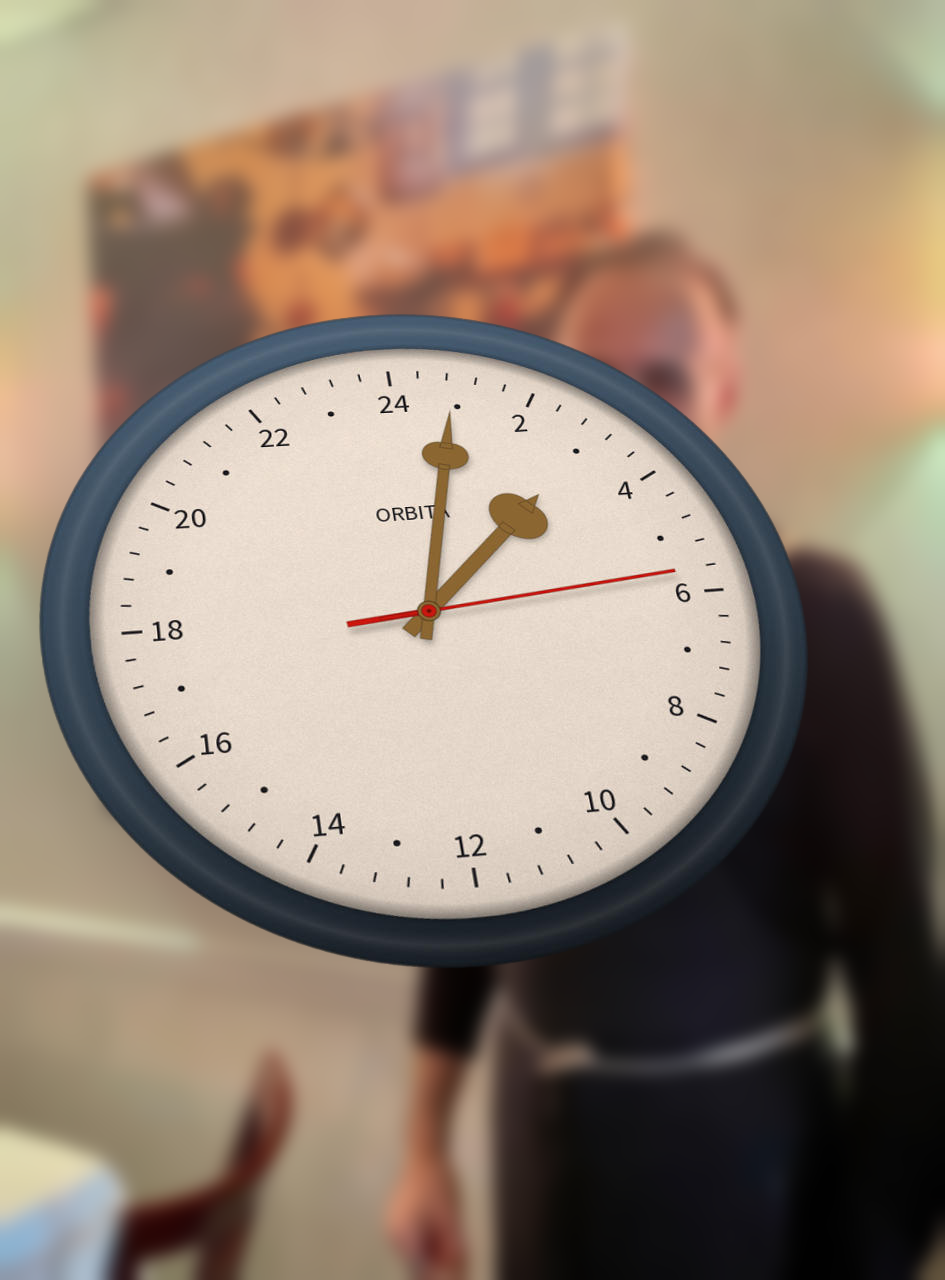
{"hour": 3, "minute": 2, "second": 14}
